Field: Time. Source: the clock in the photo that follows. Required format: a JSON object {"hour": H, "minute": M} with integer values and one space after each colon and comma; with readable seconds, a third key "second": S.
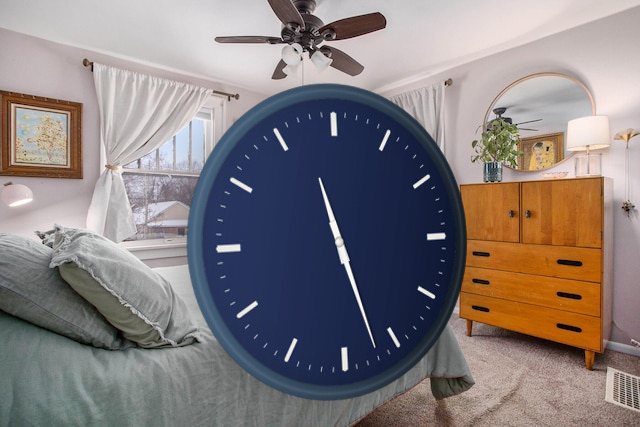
{"hour": 11, "minute": 27}
